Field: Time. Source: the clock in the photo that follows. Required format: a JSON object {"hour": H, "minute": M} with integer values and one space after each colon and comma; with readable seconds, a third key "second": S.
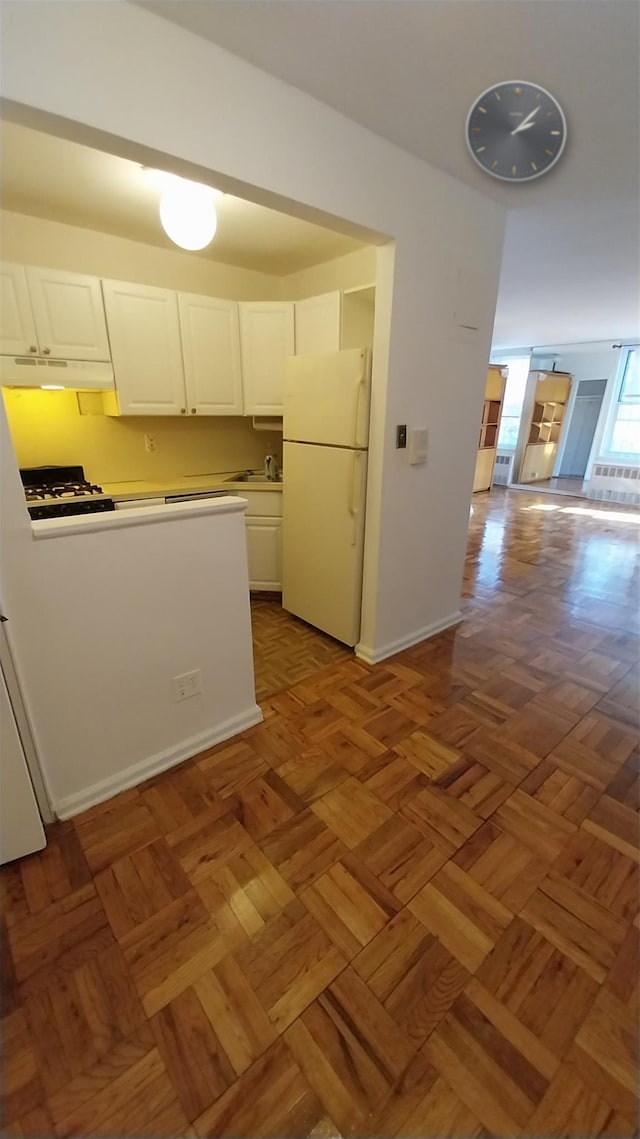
{"hour": 2, "minute": 7}
